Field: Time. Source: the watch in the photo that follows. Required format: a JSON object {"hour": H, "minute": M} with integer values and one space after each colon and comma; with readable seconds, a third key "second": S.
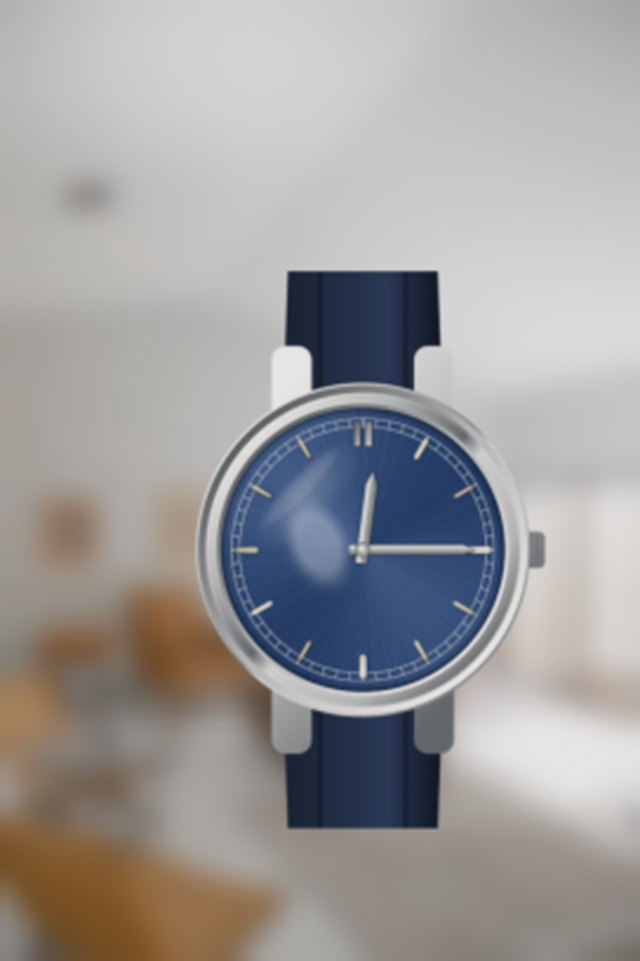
{"hour": 12, "minute": 15}
